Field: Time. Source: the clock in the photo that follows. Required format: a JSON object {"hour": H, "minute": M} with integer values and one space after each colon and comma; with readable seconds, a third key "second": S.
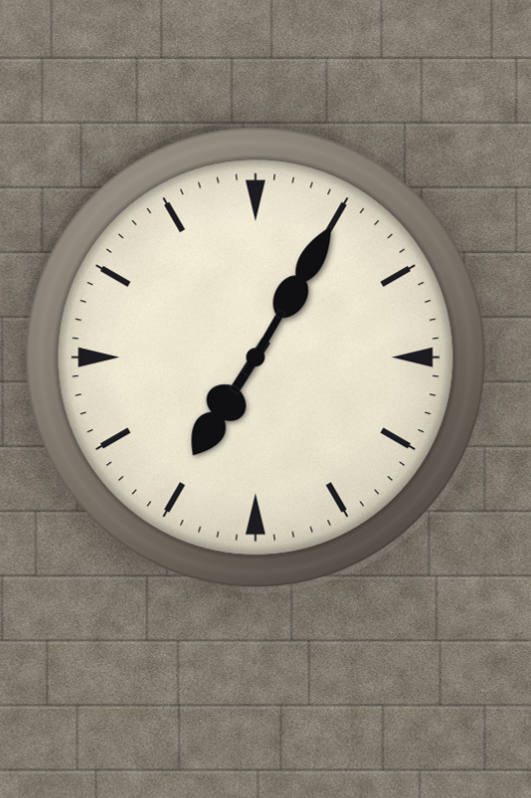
{"hour": 7, "minute": 5}
